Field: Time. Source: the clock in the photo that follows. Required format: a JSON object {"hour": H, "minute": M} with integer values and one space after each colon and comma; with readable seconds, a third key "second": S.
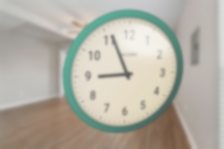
{"hour": 8, "minute": 56}
